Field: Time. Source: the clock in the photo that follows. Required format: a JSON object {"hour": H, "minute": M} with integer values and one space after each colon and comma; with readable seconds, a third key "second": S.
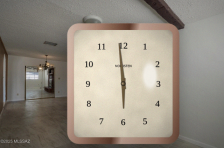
{"hour": 5, "minute": 59}
